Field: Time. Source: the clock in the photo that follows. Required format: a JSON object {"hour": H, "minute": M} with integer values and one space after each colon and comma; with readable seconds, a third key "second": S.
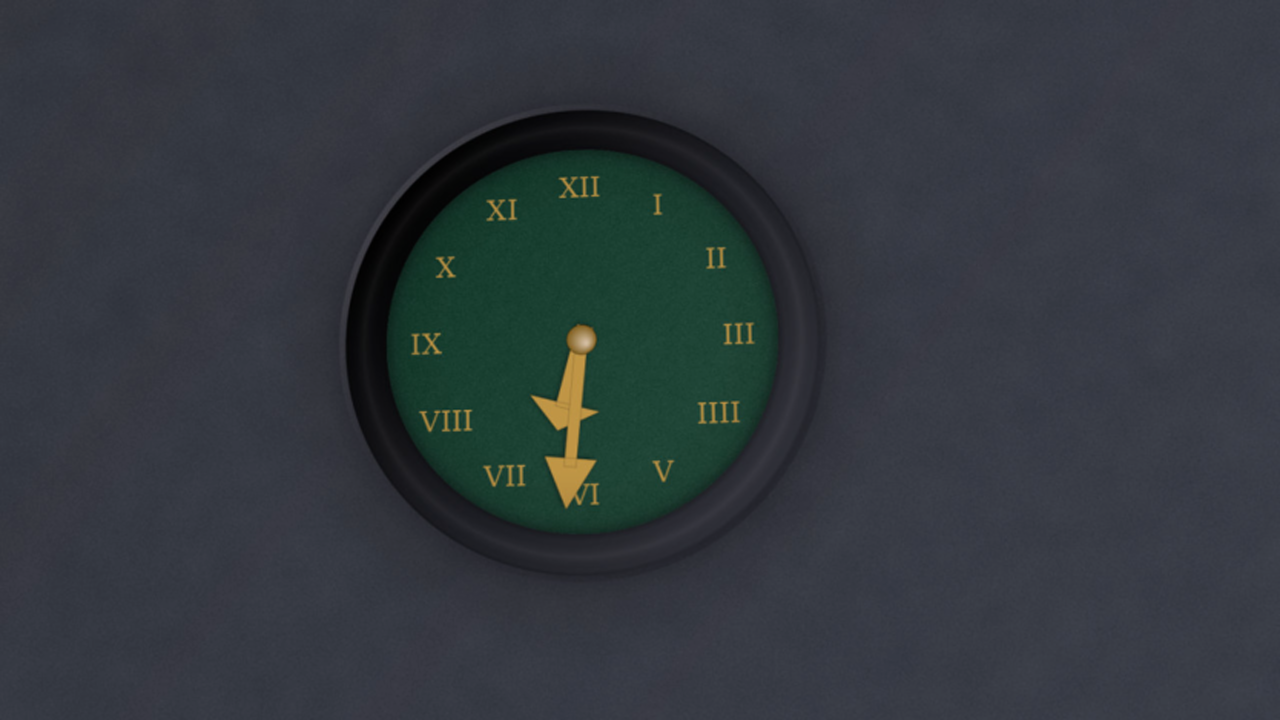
{"hour": 6, "minute": 31}
